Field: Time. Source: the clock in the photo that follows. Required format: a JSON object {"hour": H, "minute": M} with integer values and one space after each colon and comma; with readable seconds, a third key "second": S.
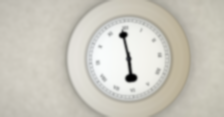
{"hour": 5, "minute": 59}
